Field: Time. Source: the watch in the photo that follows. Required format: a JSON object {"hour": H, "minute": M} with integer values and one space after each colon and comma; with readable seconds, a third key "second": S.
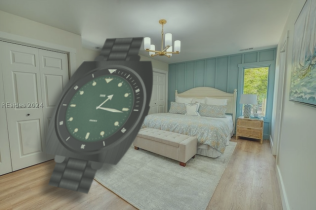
{"hour": 1, "minute": 16}
